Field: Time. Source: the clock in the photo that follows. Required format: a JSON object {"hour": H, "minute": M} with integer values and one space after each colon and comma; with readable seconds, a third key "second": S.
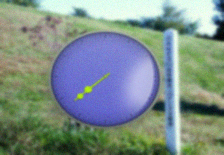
{"hour": 7, "minute": 38}
